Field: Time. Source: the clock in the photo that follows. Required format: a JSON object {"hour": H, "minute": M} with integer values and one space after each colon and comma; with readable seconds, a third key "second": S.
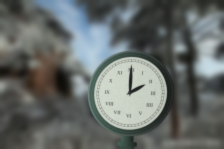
{"hour": 2, "minute": 0}
